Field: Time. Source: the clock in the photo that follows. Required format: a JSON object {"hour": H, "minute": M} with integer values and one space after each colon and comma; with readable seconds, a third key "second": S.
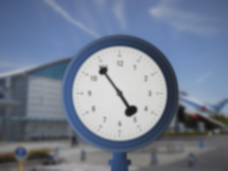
{"hour": 4, "minute": 54}
